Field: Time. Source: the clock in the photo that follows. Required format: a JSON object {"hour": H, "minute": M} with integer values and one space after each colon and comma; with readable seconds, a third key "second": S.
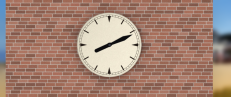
{"hour": 8, "minute": 11}
